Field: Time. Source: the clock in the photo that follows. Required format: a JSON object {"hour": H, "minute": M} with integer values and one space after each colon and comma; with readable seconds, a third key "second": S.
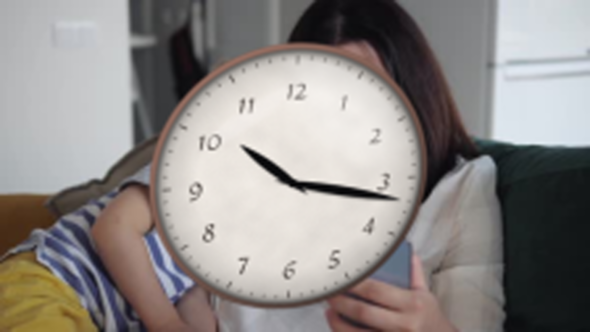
{"hour": 10, "minute": 17}
